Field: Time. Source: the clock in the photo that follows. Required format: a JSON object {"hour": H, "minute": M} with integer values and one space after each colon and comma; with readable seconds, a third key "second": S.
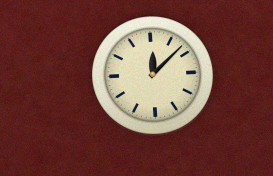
{"hour": 12, "minute": 8}
